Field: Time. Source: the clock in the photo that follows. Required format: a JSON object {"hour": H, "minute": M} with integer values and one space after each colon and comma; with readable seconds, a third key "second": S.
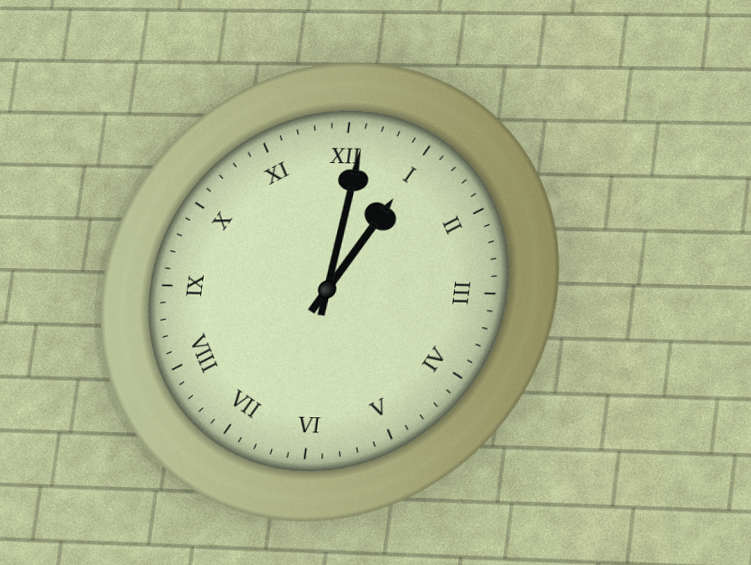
{"hour": 1, "minute": 1}
